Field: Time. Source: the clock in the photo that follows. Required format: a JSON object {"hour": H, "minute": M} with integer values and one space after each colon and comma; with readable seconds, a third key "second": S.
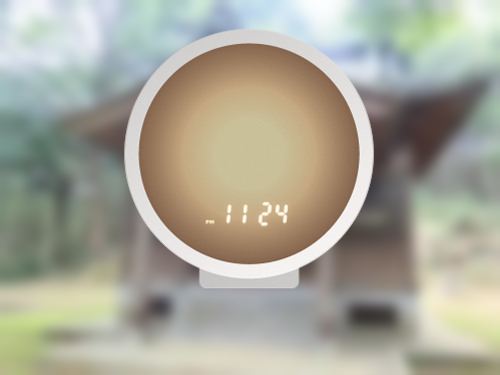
{"hour": 11, "minute": 24}
